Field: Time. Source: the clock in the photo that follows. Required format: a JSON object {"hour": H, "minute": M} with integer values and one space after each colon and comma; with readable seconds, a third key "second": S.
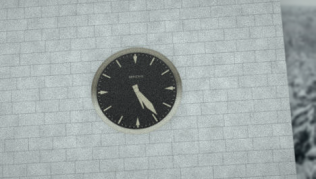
{"hour": 5, "minute": 24}
